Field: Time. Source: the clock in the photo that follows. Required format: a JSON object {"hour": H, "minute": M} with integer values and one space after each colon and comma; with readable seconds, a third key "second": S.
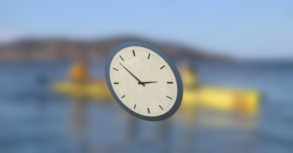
{"hour": 2, "minute": 53}
